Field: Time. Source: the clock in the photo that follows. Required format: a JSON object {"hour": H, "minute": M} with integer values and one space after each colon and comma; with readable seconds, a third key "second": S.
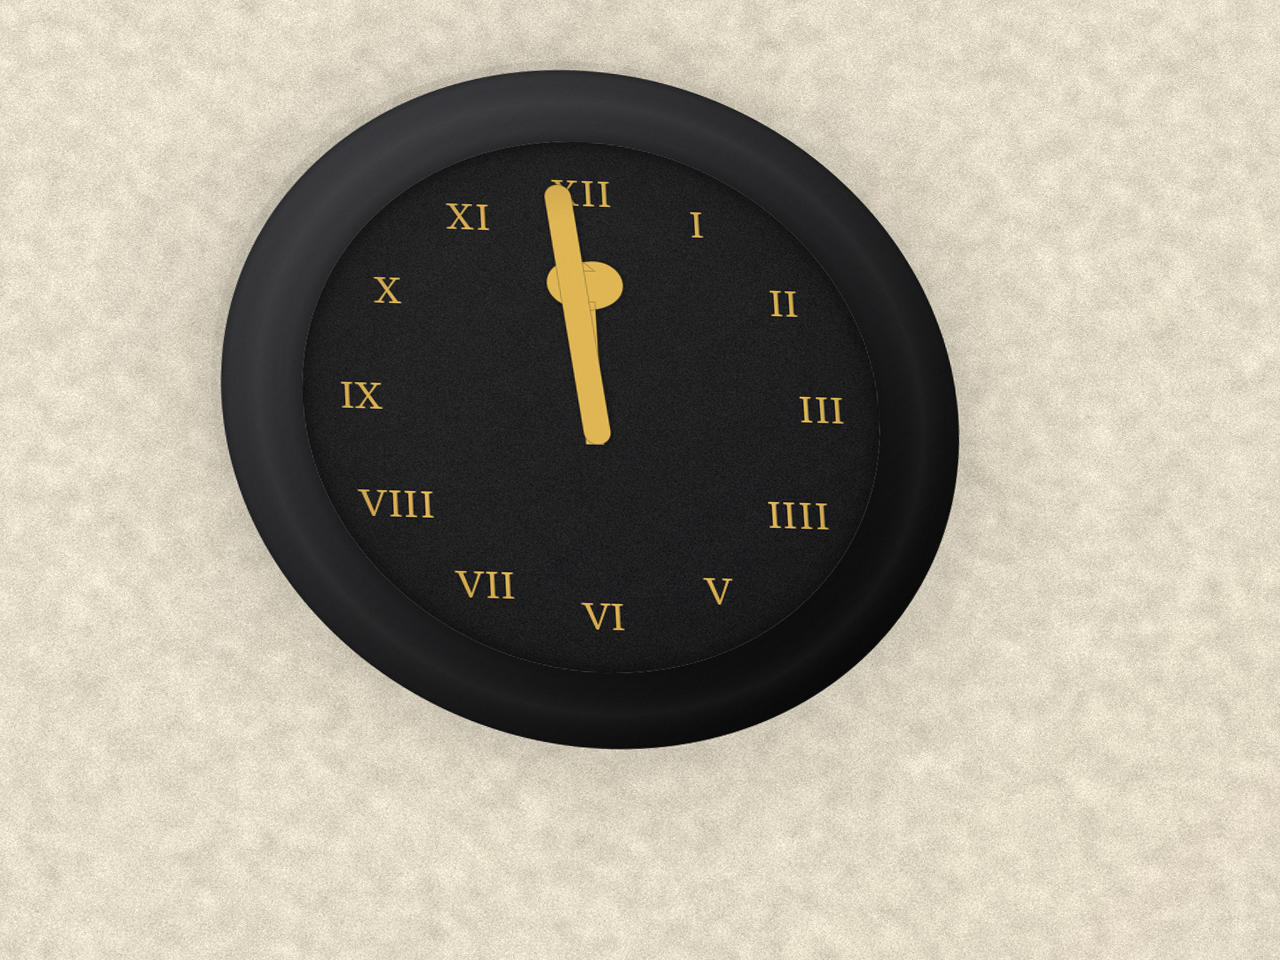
{"hour": 11, "minute": 59}
